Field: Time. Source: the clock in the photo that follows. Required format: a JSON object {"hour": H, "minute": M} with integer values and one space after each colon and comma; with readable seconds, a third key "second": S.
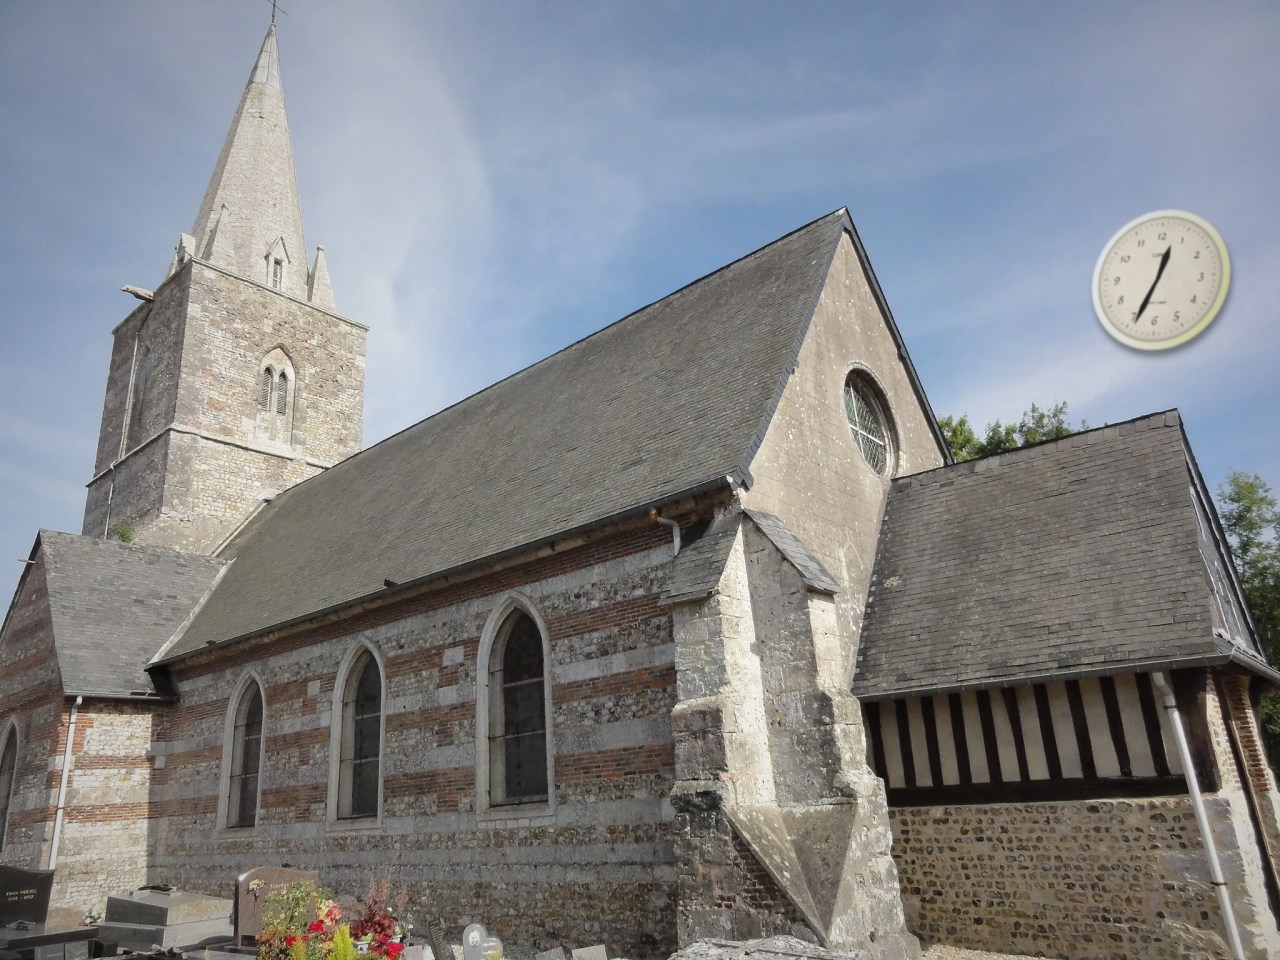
{"hour": 12, "minute": 34}
